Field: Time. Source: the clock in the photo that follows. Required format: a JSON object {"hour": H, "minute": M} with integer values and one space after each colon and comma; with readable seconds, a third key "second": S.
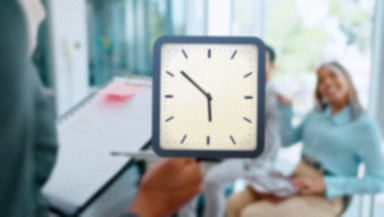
{"hour": 5, "minute": 52}
